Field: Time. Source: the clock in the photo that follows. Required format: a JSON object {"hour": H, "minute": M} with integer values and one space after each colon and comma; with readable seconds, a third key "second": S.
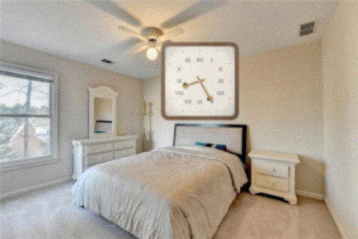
{"hour": 8, "minute": 25}
